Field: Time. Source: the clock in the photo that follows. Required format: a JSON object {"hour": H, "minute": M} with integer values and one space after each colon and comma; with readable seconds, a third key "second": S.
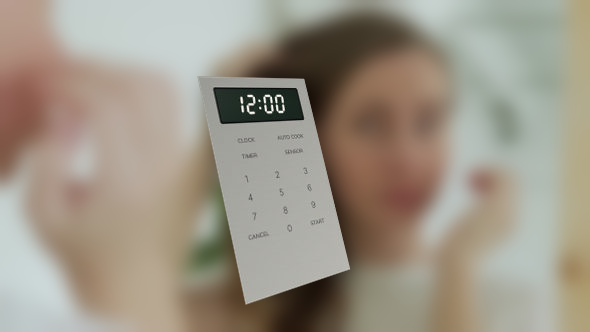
{"hour": 12, "minute": 0}
